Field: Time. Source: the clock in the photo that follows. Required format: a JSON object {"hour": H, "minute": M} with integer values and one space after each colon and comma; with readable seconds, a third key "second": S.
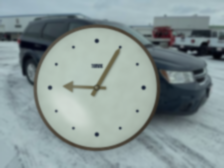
{"hour": 9, "minute": 5}
